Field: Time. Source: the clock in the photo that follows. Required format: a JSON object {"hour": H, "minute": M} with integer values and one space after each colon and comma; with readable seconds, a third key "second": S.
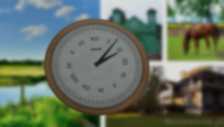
{"hour": 2, "minute": 7}
